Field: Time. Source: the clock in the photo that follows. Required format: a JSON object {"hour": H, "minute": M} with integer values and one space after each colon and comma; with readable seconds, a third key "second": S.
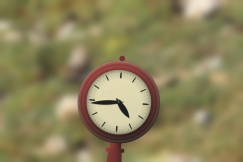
{"hour": 4, "minute": 44}
